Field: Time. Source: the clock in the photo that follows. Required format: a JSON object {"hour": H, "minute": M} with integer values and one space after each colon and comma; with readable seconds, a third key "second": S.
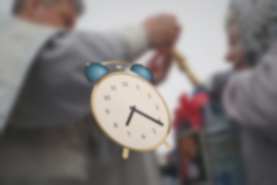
{"hour": 7, "minute": 21}
